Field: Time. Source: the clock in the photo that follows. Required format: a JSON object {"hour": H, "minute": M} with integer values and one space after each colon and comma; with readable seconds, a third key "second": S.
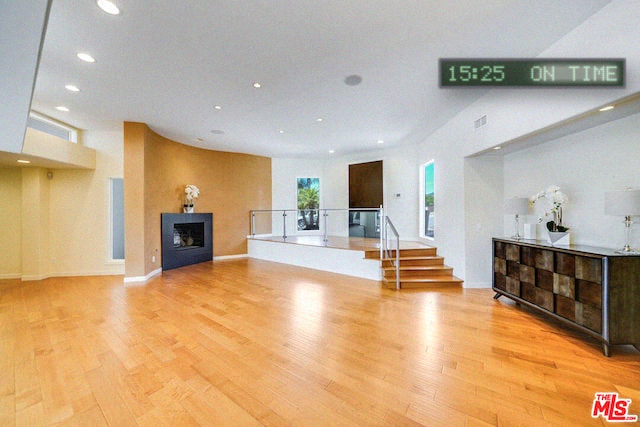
{"hour": 15, "minute": 25}
